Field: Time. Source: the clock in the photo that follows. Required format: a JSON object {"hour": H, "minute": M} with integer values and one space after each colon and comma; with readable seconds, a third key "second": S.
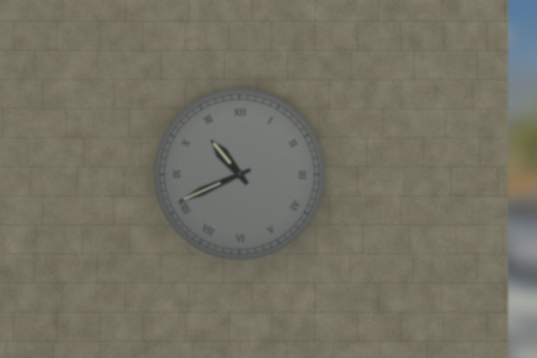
{"hour": 10, "minute": 41}
